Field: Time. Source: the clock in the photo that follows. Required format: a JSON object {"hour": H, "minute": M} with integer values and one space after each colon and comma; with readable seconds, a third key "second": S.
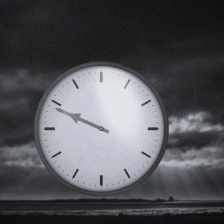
{"hour": 9, "minute": 49}
